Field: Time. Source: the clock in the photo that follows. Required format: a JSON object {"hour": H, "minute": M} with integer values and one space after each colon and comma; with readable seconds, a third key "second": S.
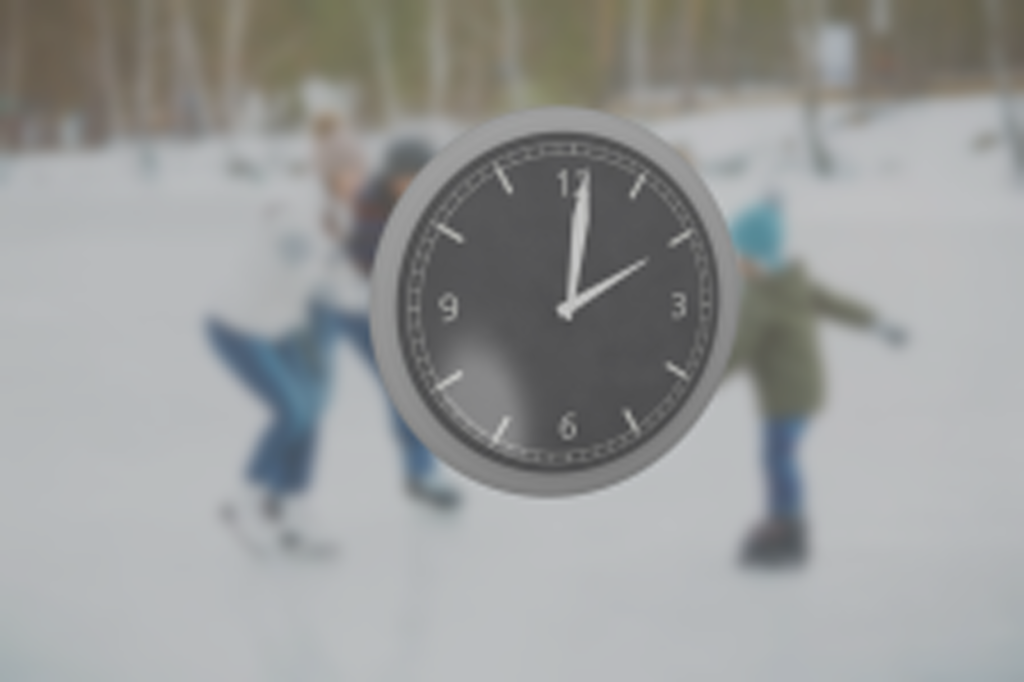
{"hour": 2, "minute": 1}
